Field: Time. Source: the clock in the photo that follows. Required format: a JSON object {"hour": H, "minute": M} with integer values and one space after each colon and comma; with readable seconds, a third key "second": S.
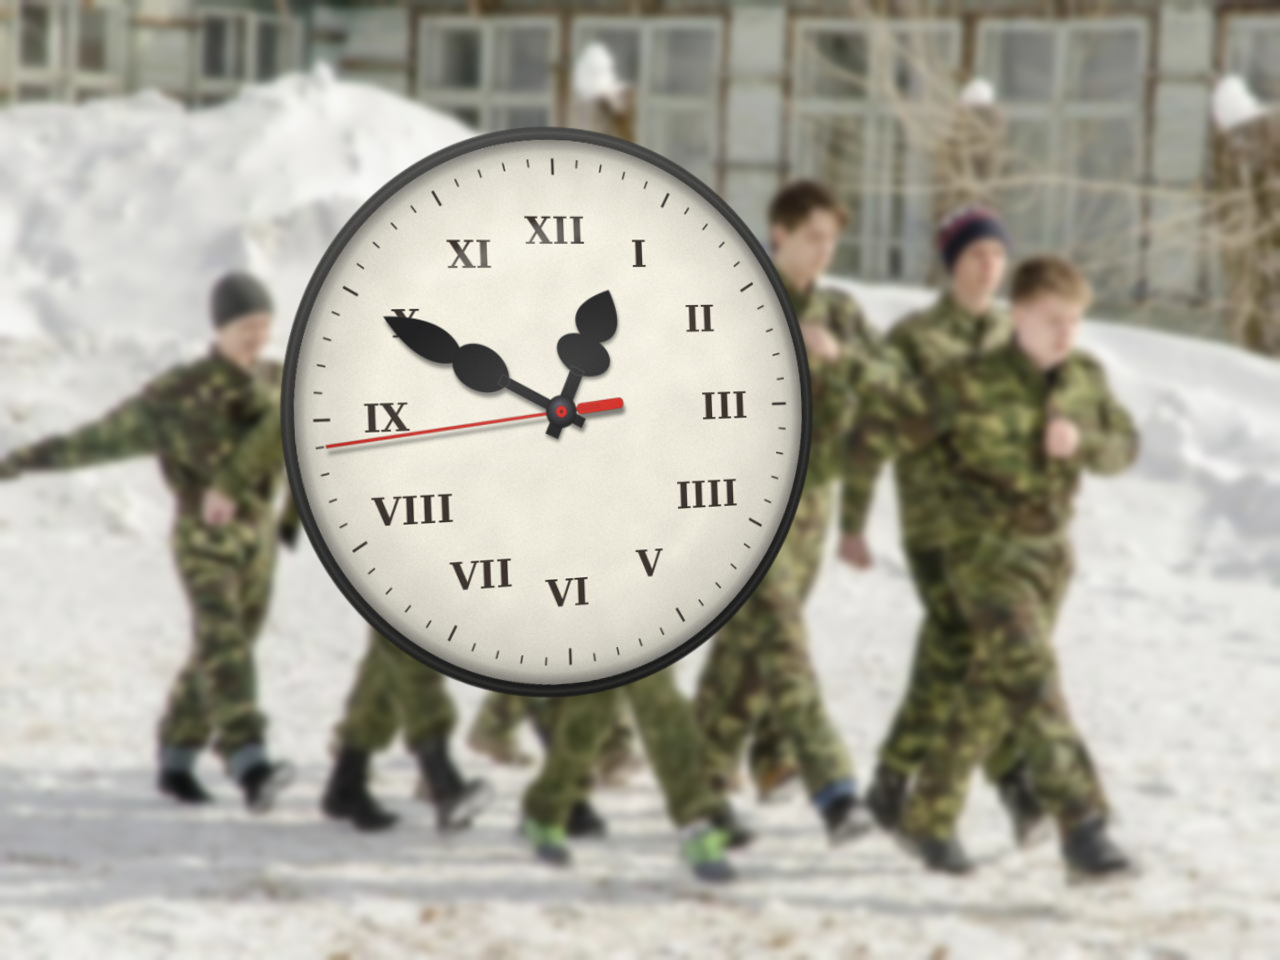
{"hour": 12, "minute": 49, "second": 44}
